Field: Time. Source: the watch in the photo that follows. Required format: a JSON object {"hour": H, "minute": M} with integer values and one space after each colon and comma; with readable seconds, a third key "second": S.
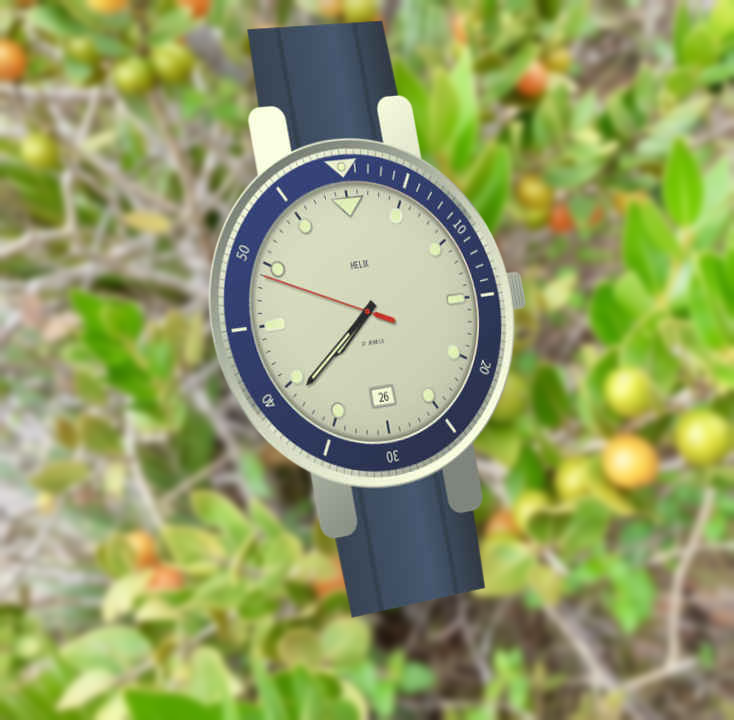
{"hour": 7, "minute": 38, "second": 49}
